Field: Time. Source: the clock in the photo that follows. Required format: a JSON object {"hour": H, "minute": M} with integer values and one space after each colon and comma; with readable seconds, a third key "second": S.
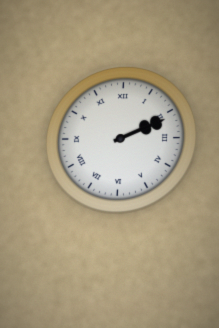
{"hour": 2, "minute": 11}
